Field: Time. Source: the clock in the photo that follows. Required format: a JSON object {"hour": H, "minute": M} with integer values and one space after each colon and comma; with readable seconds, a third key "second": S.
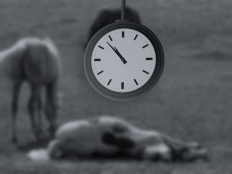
{"hour": 10, "minute": 53}
